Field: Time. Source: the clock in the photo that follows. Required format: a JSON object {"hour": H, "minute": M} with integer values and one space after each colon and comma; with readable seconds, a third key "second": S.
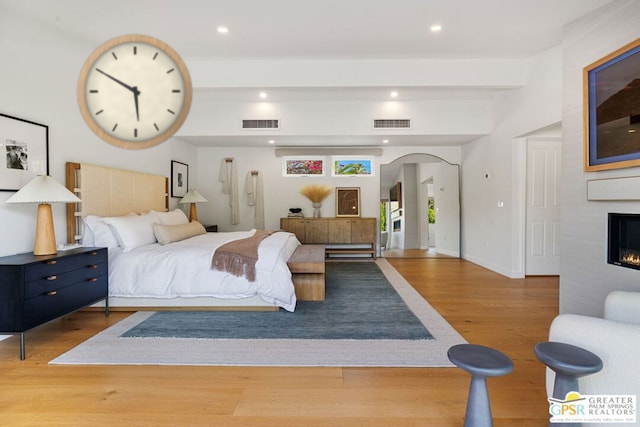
{"hour": 5, "minute": 50}
